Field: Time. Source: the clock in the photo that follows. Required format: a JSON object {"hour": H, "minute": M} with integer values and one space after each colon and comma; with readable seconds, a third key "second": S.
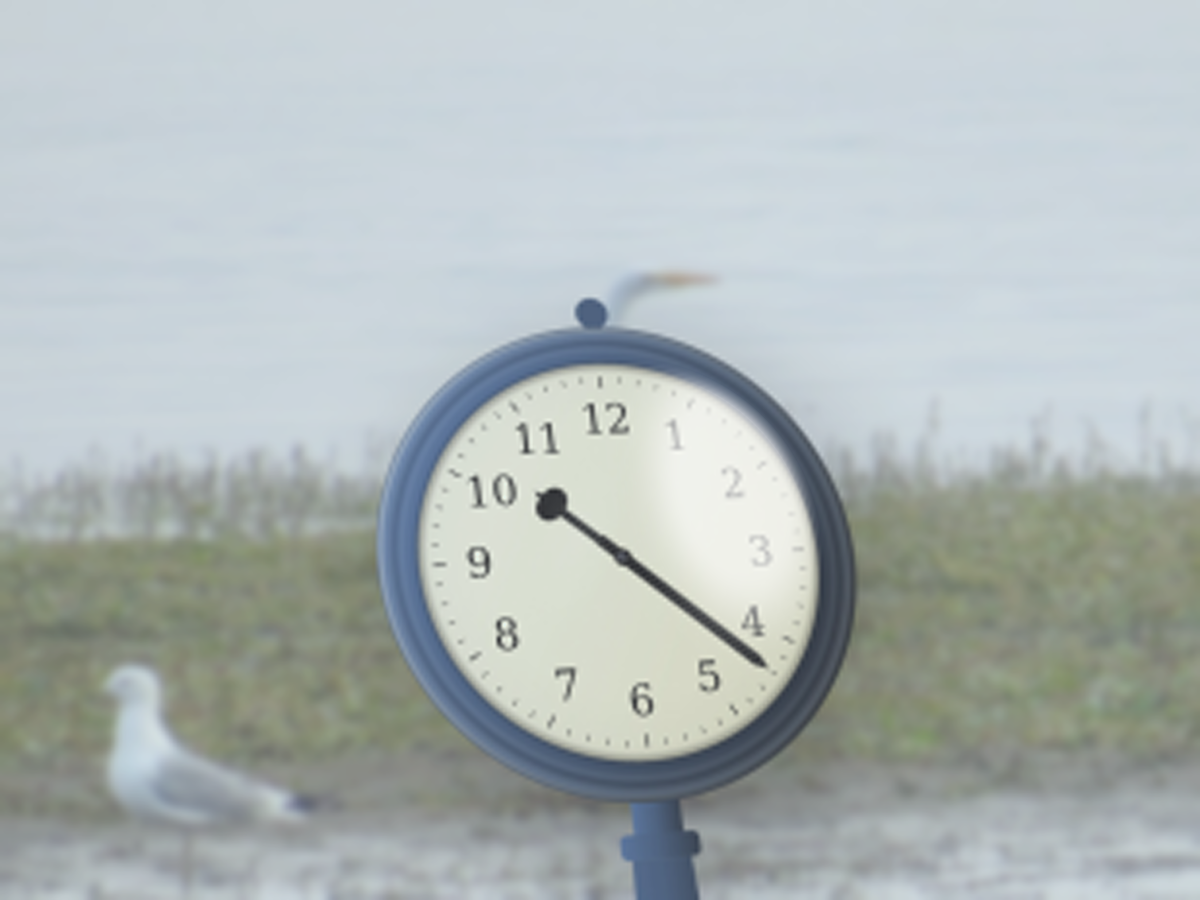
{"hour": 10, "minute": 22}
